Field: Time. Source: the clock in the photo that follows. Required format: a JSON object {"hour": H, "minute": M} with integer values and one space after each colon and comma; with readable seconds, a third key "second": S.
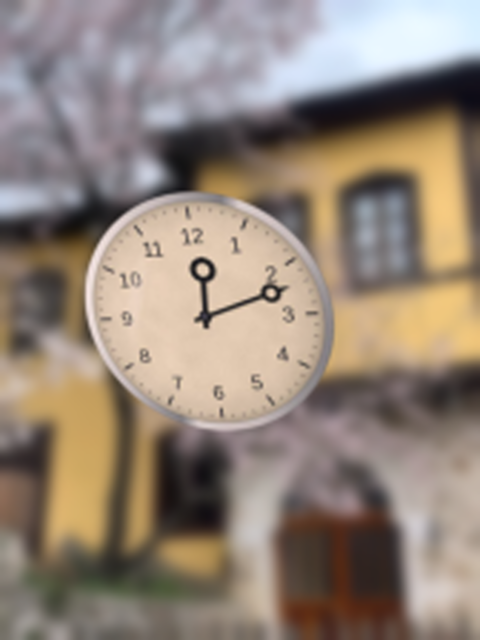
{"hour": 12, "minute": 12}
